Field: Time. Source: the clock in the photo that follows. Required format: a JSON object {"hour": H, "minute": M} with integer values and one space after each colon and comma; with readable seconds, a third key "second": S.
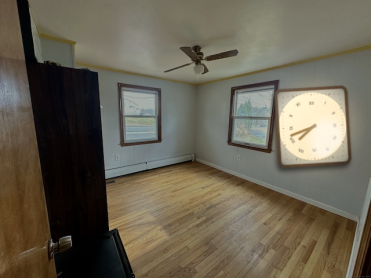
{"hour": 7, "minute": 42}
